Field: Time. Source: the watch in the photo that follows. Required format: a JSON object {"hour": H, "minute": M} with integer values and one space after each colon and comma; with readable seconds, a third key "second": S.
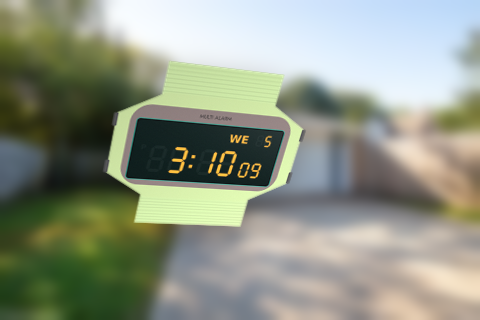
{"hour": 3, "minute": 10, "second": 9}
